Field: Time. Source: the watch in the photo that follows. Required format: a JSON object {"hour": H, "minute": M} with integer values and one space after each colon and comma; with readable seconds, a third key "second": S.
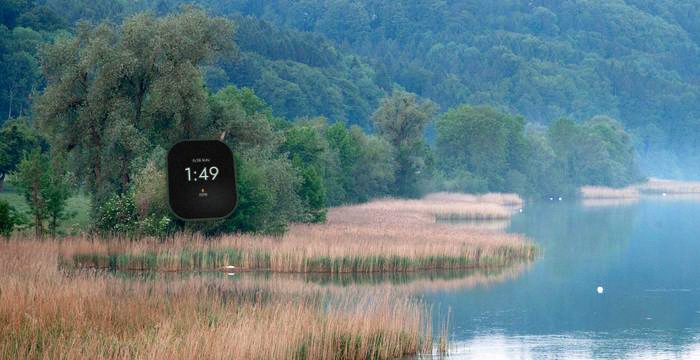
{"hour": 1, "minute": 49}
